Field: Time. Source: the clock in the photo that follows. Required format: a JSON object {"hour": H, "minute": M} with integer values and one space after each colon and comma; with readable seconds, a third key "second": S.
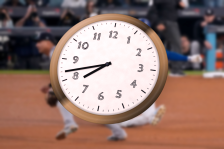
{"hour": 7, "minute": 42}
